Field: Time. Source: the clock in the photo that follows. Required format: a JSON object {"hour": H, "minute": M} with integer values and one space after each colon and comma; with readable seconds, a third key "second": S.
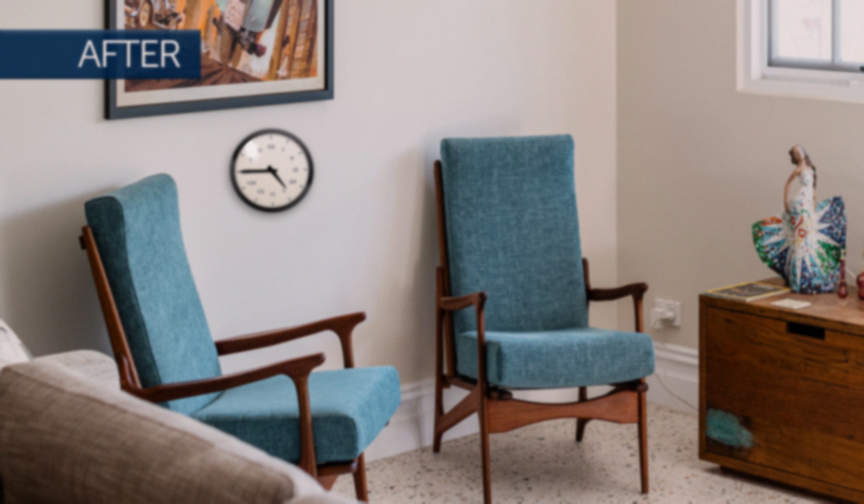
{"hour": 4, "minute": 45}
